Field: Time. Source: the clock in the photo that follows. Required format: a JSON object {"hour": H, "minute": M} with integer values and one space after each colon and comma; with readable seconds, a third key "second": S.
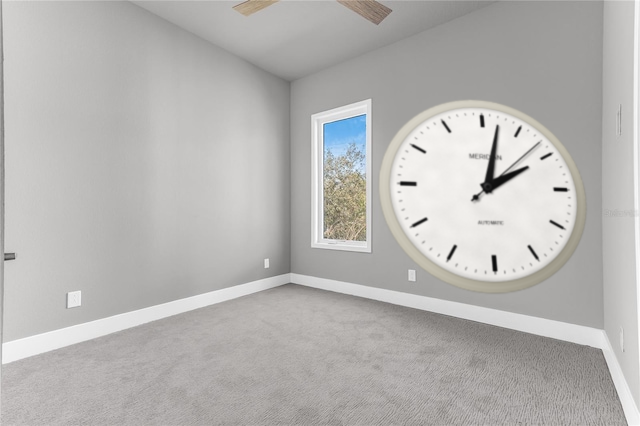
{"hour": 2, "minute": 2, "second": 8}
